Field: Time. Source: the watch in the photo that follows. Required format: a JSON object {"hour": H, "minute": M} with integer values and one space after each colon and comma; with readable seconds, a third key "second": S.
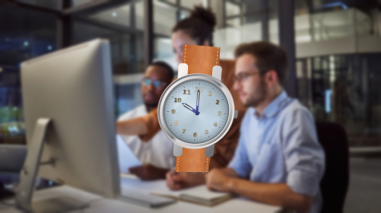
{"hour": 10, "minute": 0}
